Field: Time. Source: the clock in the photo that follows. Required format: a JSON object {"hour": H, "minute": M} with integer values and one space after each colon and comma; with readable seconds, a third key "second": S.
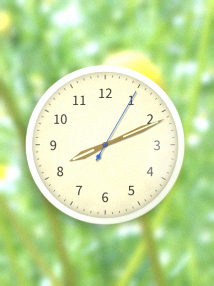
{"hour": 8, "minute": 11, "second": 5}
